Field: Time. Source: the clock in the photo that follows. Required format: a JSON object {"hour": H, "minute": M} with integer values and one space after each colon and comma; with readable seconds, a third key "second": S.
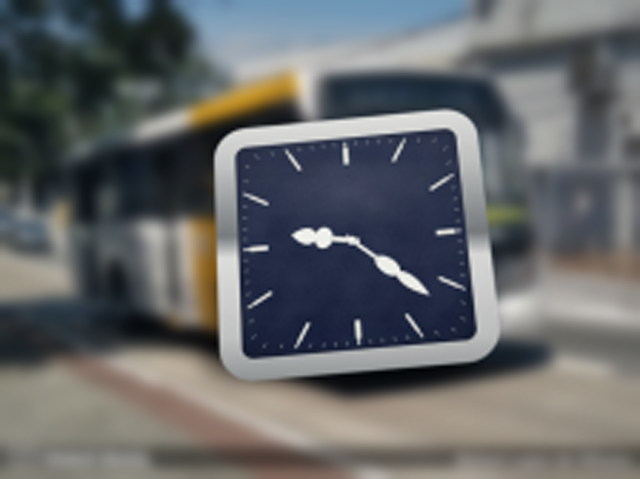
{"hour": 9, "minute": 22}
